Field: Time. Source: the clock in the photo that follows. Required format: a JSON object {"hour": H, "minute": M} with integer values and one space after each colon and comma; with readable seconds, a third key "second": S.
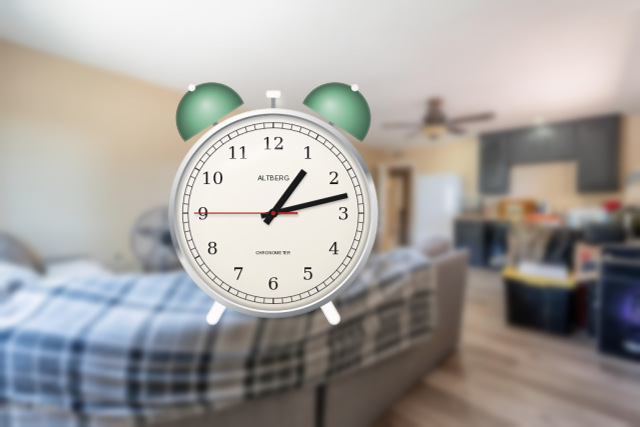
{"hour": 1, "minute": 12, "second": 45}
